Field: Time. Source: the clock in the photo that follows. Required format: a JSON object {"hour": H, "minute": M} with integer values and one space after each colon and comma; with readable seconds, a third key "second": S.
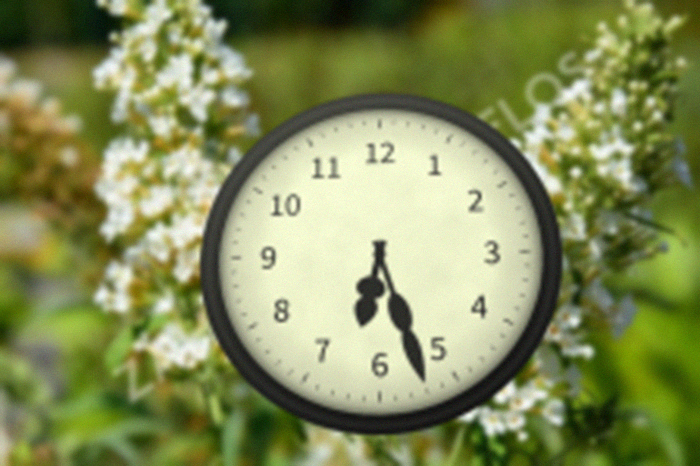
{"hour": 6, "minute": 27}
